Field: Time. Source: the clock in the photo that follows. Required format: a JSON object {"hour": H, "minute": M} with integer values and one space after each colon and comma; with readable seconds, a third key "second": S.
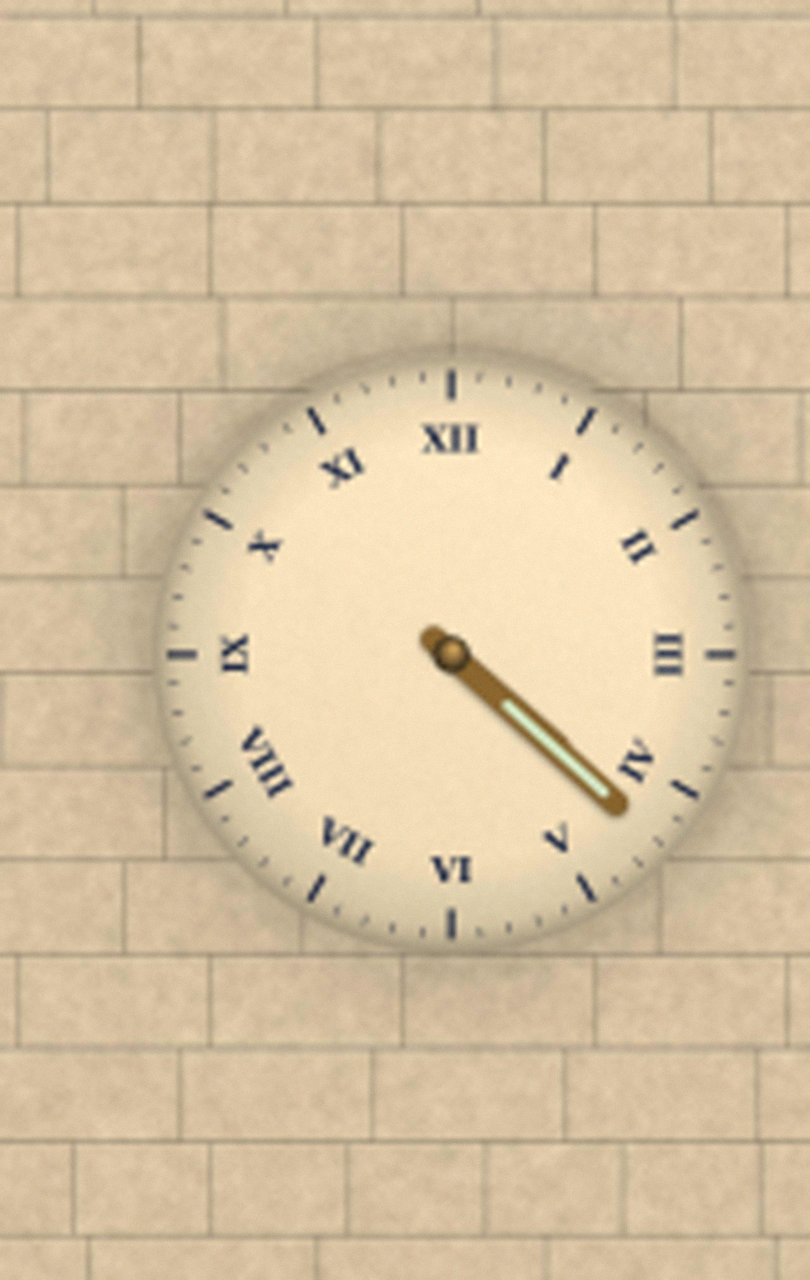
{"hour": 4, "minute": 22}
